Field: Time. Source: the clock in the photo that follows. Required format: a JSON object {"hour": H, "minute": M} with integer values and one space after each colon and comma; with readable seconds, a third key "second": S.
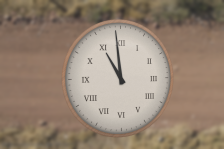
{"hour": 10, "minute": 59}
